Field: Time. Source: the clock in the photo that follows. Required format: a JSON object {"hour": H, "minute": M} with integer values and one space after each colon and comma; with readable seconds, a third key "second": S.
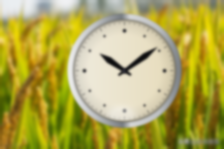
{"hour": 10, "minute": 9}
